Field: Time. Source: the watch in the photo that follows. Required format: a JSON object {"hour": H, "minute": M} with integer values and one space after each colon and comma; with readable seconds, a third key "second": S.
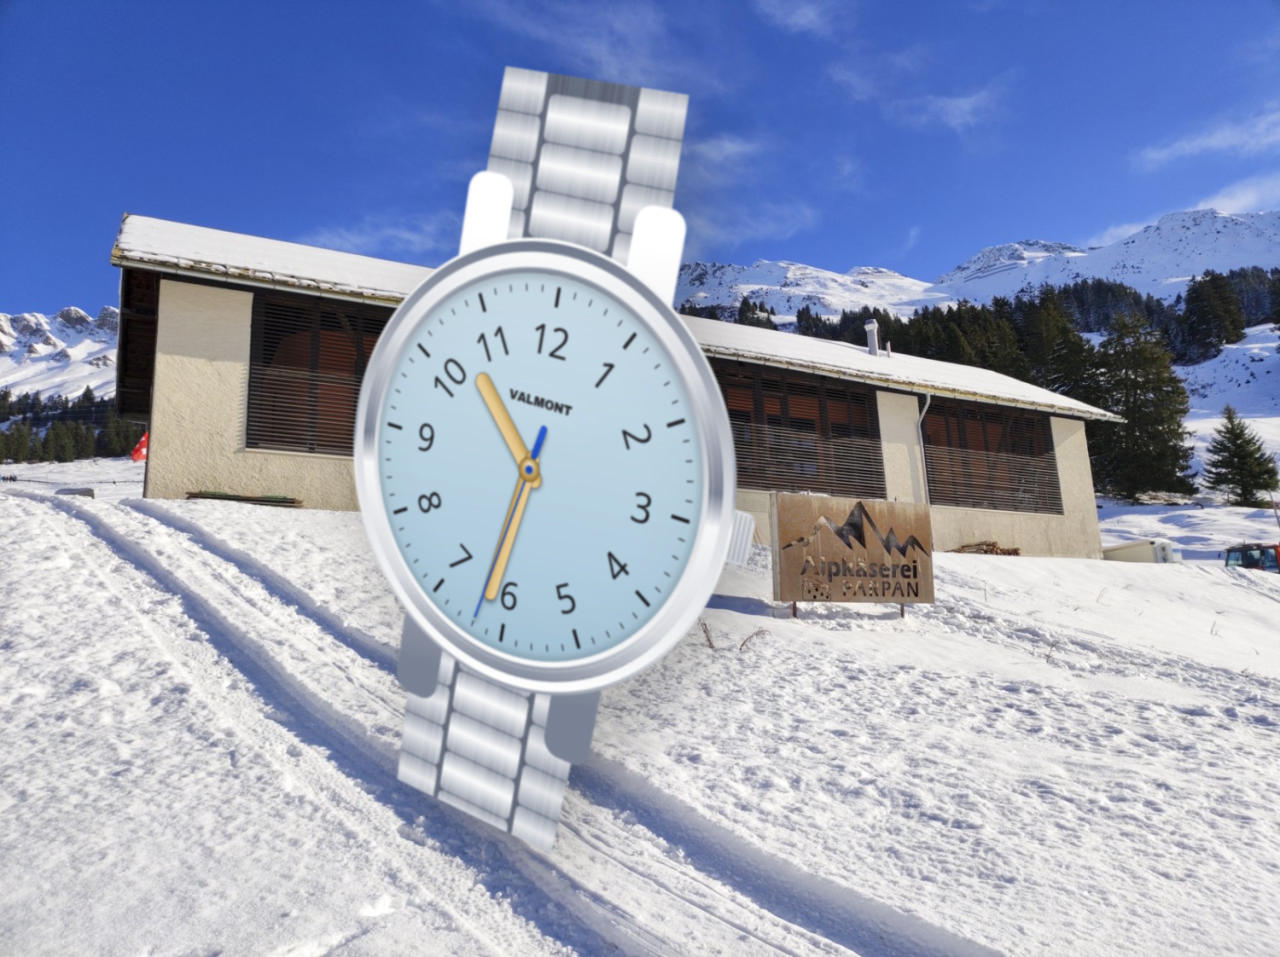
{"hour": 10, "minute": 31, "second": 32}
